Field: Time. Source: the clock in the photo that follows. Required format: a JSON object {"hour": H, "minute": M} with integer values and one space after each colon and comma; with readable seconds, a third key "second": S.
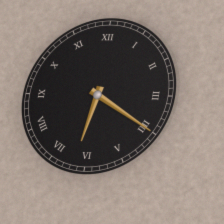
{"hour": 6, "minute": 20}
